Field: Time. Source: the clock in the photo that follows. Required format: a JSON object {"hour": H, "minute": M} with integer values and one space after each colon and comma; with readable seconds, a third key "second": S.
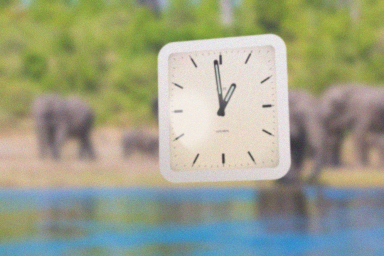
{"hour": 12, "minute": 59}
